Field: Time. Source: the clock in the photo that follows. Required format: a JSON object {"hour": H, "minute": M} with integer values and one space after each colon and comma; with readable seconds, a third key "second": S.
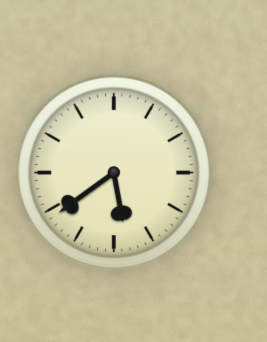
{"hour": 5, "minute": 39}
